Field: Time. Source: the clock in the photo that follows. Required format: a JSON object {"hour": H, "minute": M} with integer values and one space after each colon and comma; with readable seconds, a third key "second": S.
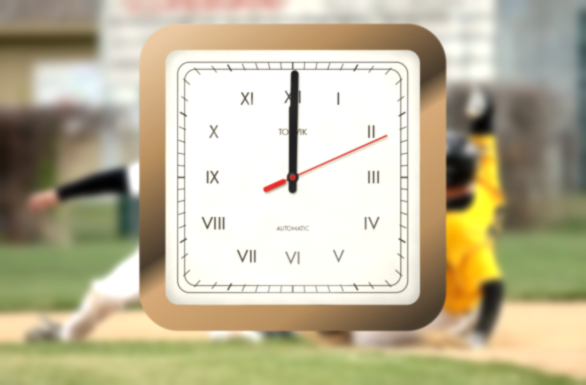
{"hour": 12, "minute": 0, "second": 11}
